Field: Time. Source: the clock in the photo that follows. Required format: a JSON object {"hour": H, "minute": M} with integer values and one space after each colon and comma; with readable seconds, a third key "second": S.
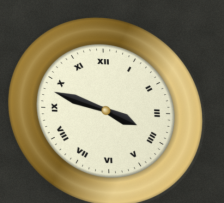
{"hour": 3, "minute": 48}
